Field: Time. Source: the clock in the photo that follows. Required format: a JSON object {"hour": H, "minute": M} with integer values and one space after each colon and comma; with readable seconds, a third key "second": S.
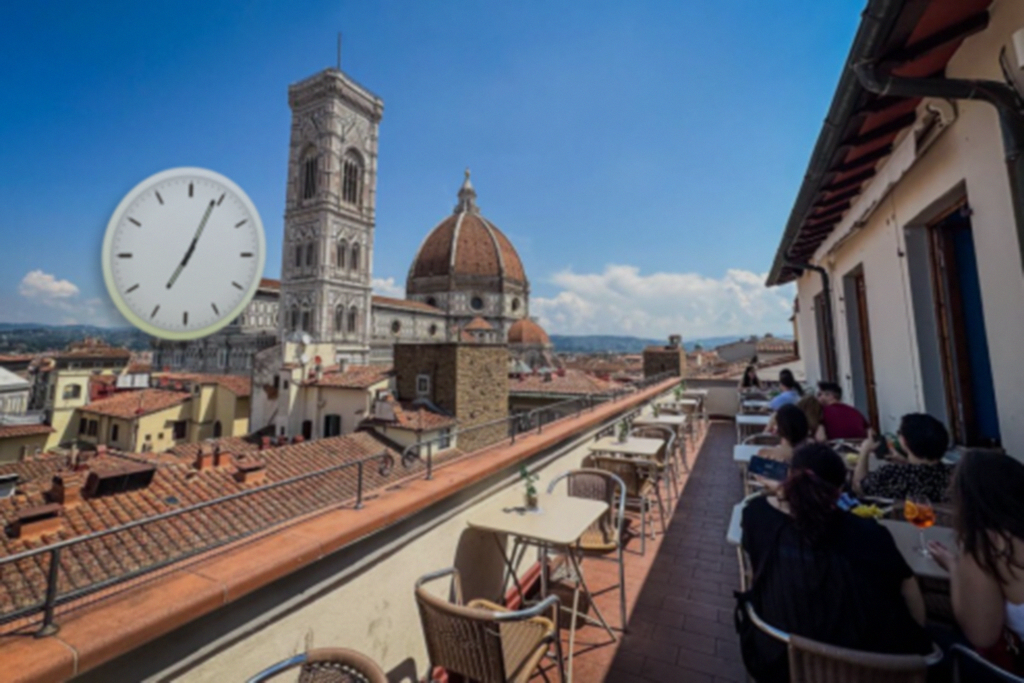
{"hour": 7, "minute": 4}
